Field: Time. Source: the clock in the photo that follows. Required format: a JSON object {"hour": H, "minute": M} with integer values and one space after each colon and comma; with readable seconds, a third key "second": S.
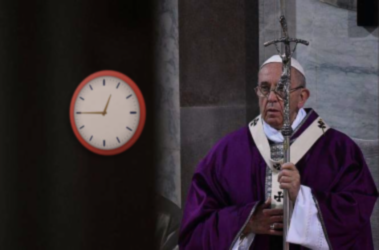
{"hour": 12, "minute": 45}
